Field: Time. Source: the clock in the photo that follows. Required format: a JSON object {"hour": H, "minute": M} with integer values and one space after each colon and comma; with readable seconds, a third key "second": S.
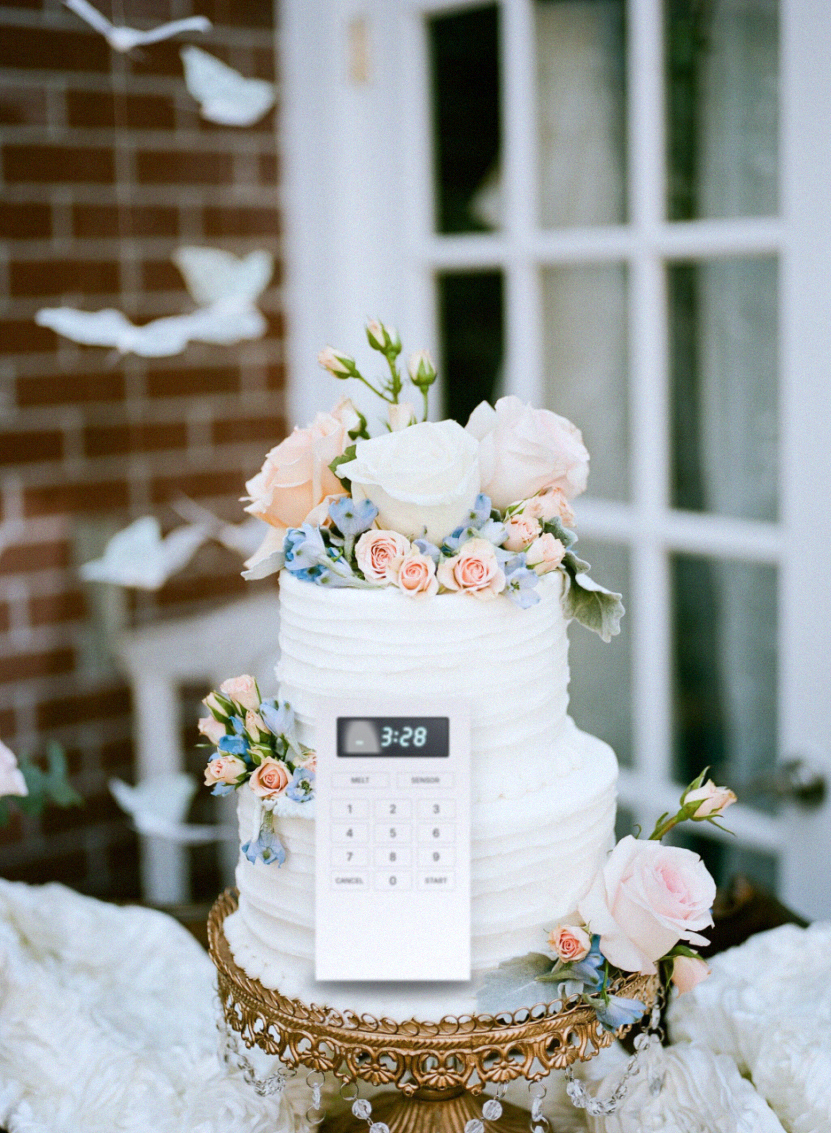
{"hour": 3, "minute": 28}
